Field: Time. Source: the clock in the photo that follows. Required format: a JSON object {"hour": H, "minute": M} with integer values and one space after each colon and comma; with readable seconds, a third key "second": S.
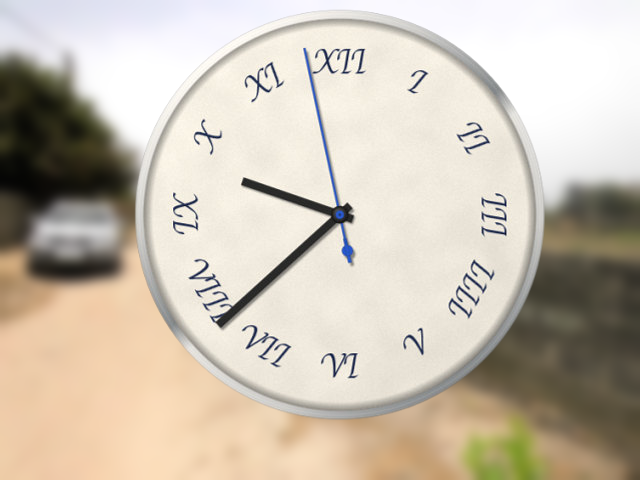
{"hour": 9, "minute": 37, "second": 58}
